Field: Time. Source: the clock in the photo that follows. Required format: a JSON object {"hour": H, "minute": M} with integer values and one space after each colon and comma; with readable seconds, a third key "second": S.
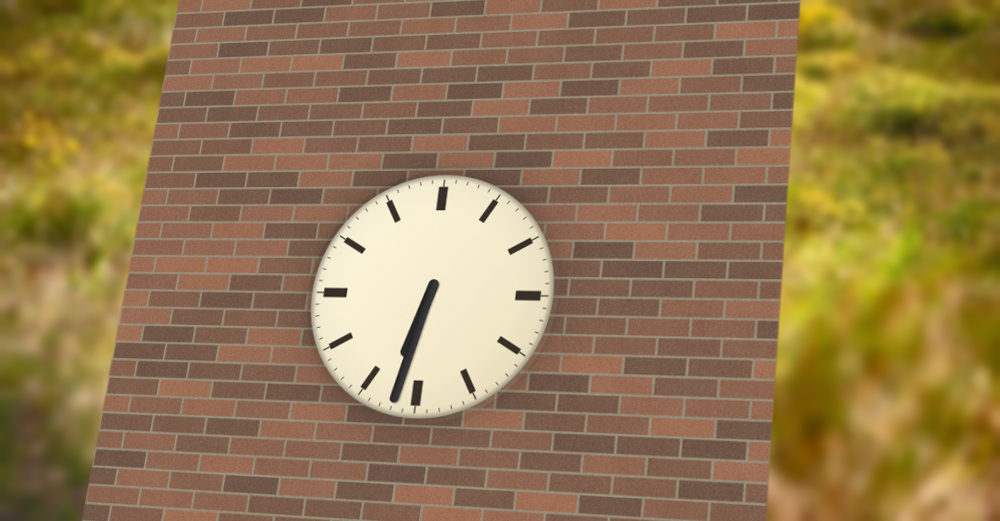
{"hour": 6, "minute": 32}
